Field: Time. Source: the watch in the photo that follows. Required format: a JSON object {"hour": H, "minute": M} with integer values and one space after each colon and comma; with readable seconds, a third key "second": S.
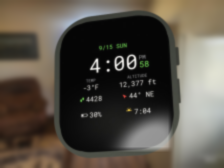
{"hour": 4, "minute": 0}
